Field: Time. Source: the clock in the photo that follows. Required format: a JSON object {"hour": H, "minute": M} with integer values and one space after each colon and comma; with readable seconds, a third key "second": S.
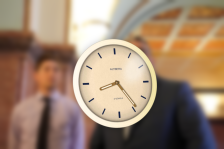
{"hour": 8, "minute": 24}
